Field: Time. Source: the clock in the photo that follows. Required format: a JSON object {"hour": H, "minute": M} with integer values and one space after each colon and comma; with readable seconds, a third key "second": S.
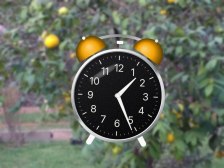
{"hour": 1, "minute": 26}
